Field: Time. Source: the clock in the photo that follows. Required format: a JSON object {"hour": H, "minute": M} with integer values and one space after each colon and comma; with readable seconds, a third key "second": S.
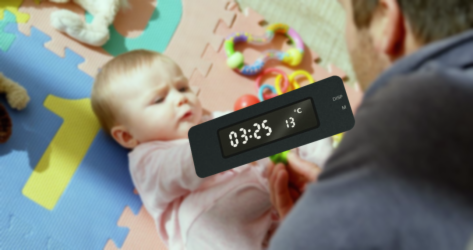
{"hour": 3, "minute": 25}
